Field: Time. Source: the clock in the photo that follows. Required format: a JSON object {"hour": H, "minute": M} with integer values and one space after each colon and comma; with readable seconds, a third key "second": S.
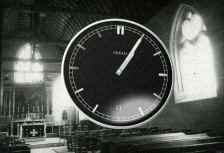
{"hour": 1, "minute": 5}
